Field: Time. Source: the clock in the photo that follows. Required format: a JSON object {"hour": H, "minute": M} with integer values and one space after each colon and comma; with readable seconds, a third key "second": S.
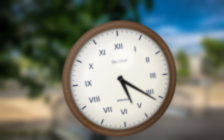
{"hour": 5, "minute": 21}
